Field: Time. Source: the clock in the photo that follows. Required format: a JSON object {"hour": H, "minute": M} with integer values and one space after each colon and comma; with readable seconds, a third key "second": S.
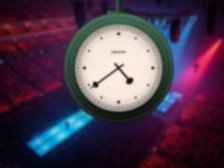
{"hour": 4, "minute": 39}
